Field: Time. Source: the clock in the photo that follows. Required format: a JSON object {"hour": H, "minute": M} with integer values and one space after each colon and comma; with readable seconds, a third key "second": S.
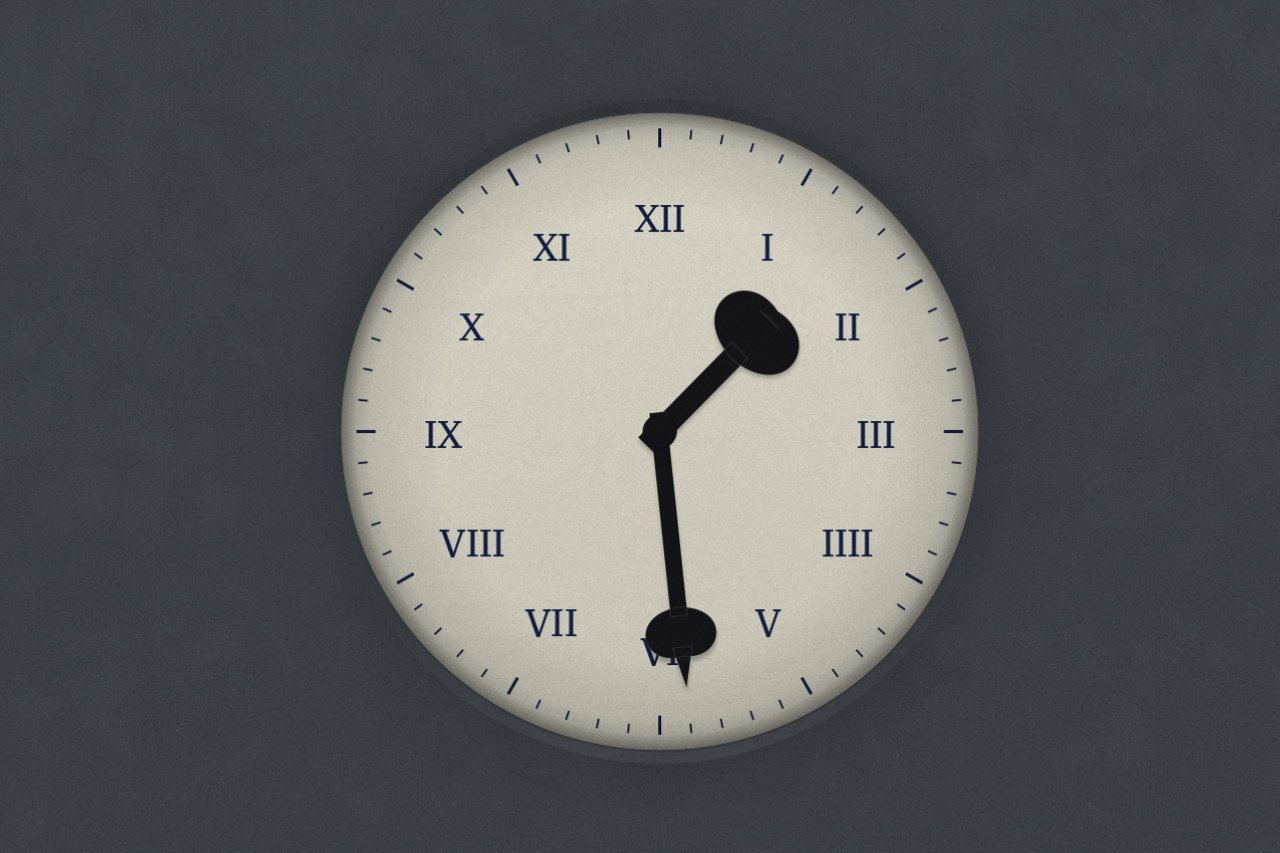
{"hour": 1, "minute": 29}
